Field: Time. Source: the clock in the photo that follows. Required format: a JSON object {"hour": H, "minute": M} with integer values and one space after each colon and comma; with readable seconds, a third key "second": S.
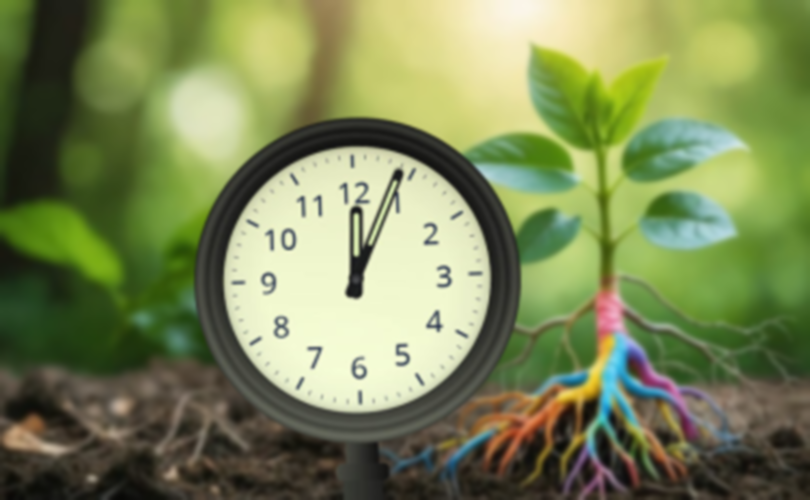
{"hour": 12, "minute": 4}
